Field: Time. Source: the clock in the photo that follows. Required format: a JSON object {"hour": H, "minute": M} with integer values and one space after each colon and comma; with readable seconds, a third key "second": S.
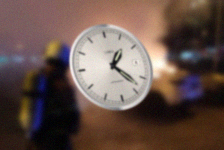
{"hour": 1, "minute": 23}
